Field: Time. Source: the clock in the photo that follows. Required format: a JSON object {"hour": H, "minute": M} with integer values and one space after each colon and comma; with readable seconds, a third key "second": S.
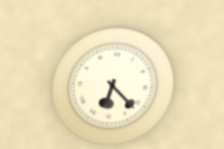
{"hour": 6, "minute": 22}
